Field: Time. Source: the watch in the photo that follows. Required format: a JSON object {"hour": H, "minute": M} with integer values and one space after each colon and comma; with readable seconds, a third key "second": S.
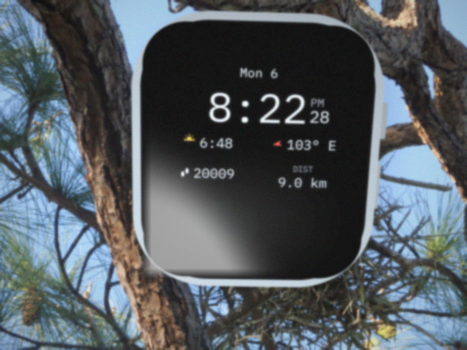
{"hour": 8, "minute": 22, "second": 28}
